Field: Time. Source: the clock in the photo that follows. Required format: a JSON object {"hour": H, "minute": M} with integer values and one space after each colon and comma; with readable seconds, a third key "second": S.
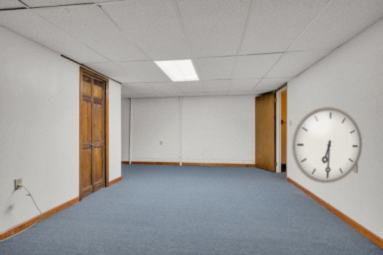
{"hour": 6, "minute": 30}
